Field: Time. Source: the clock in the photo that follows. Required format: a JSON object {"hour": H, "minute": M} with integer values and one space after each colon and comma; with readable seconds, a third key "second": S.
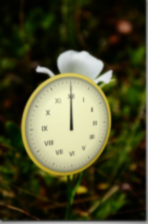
{"hour": 12, "minute": 0}
